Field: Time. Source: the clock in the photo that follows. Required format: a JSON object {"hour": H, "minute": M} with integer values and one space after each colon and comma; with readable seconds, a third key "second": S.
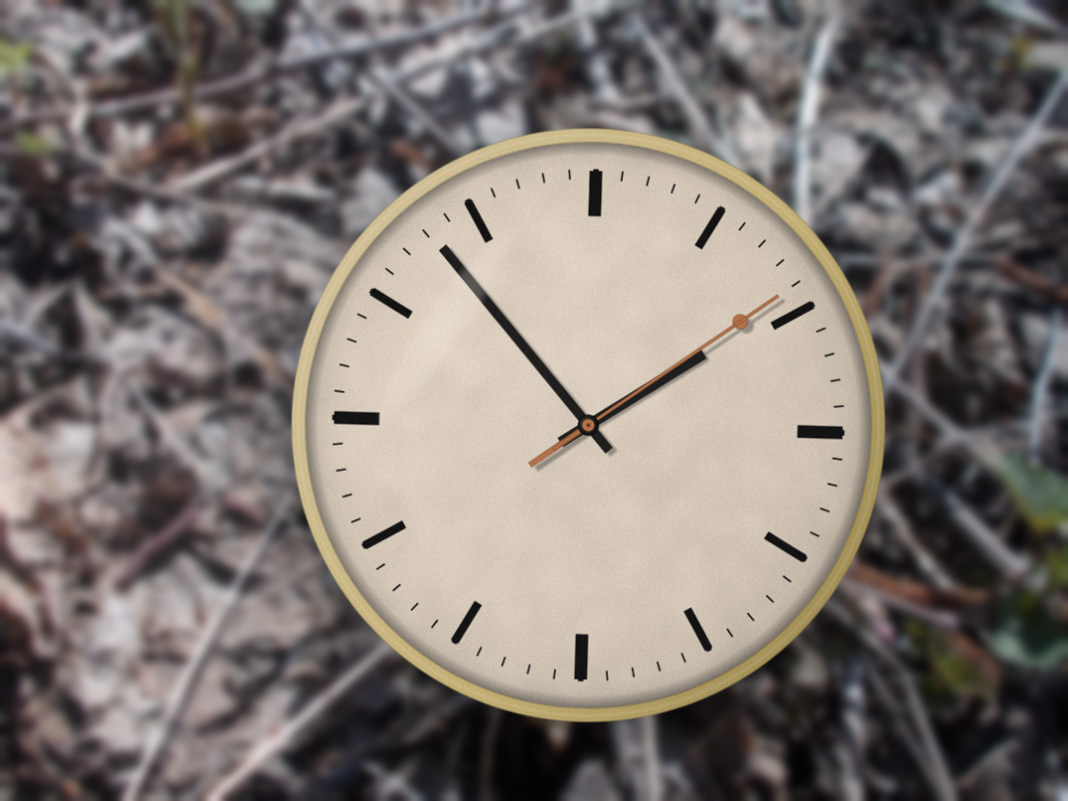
{"hour": 1, "minute": 53, "second": 9}
